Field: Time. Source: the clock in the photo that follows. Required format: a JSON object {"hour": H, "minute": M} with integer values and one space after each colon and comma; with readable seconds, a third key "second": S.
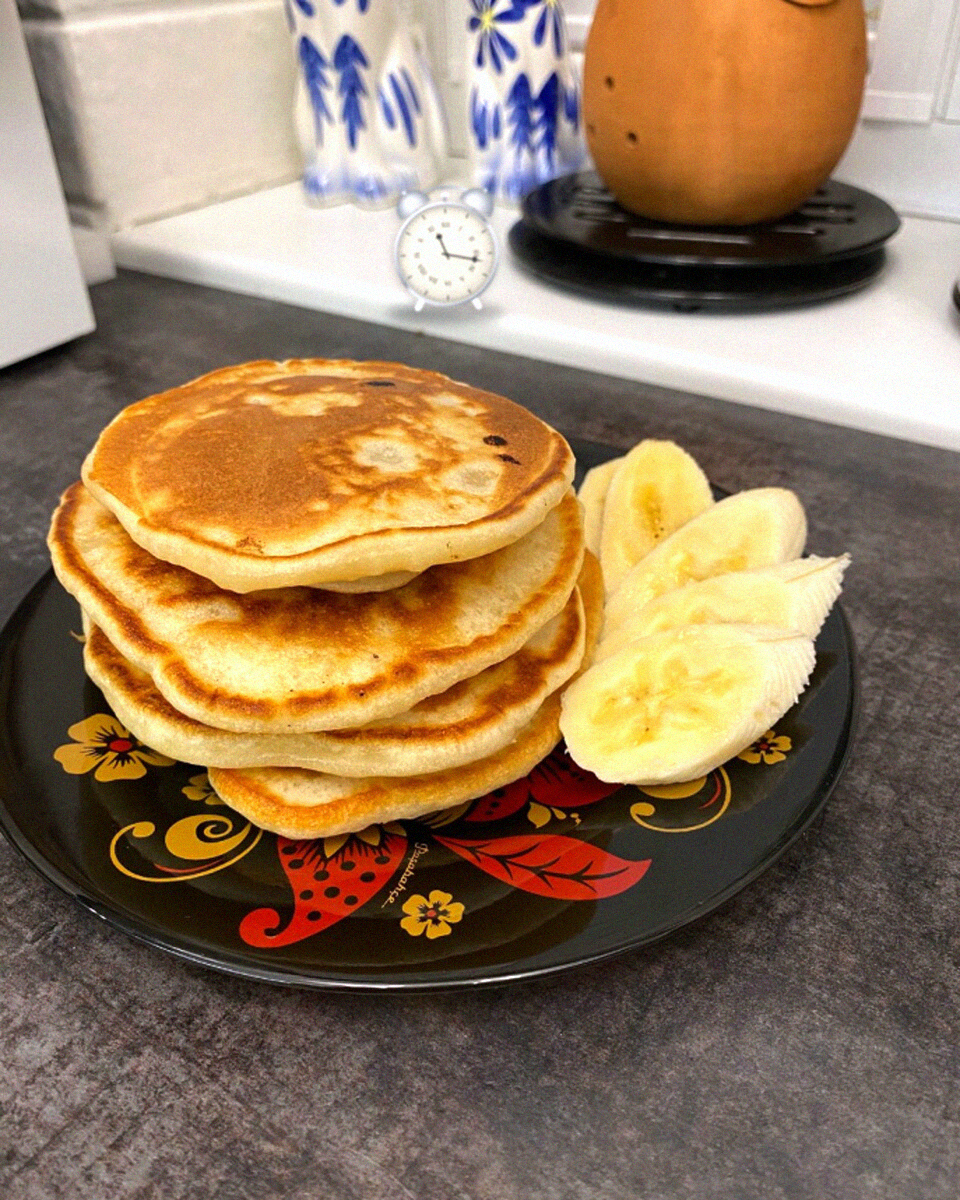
{"hour": 11, "minute": 17}
